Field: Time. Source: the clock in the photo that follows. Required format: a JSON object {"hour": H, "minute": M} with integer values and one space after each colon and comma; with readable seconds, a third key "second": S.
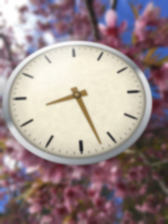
{"hour": 8, "minute": 27}
